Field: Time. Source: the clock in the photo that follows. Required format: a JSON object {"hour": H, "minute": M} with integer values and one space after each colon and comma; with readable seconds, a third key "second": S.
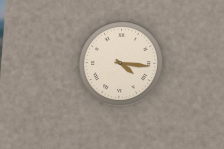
{"hour": 4, "minute": 16}
